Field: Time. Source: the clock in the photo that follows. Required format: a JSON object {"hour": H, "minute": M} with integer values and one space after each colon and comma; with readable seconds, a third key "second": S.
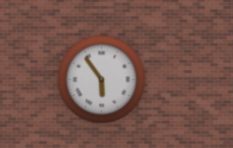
{"hour": 5, "minute": 54}
